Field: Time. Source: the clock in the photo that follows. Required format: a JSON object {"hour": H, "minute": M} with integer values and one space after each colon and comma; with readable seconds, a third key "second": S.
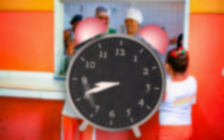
{"hour": 8, "minute": 41}
